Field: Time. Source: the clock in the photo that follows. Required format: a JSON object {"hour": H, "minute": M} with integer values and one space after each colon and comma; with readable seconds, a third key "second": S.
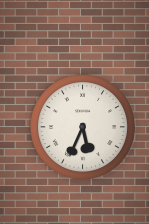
{"hour": 5, "minute": 34}
